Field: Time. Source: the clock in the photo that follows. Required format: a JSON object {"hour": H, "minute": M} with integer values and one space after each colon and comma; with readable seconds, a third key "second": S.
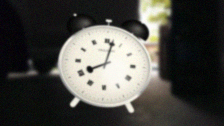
{"hour": 8, "minute": 2}
